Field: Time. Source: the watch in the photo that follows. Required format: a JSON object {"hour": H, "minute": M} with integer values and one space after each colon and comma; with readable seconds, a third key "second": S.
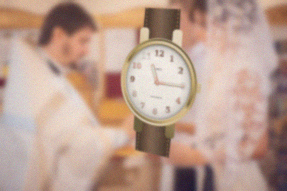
{"hour": 11, "minute": 15}
